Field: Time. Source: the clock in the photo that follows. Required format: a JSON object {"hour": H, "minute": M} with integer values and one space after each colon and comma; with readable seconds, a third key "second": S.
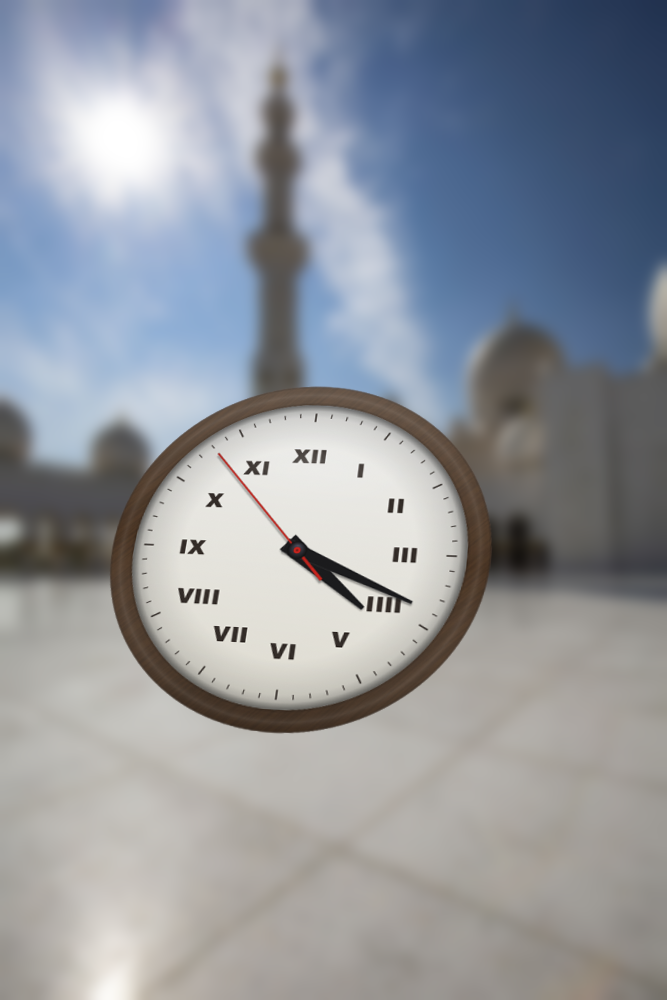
{"hour": 4, "minute": 18, "second": 53}
